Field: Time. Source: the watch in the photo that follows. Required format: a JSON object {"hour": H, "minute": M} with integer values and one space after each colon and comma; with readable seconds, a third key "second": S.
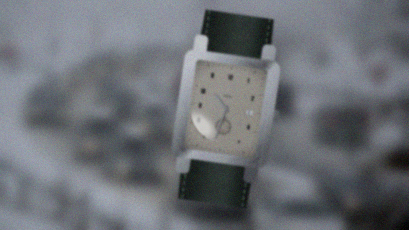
{"hour": 10, "minute": 32}
